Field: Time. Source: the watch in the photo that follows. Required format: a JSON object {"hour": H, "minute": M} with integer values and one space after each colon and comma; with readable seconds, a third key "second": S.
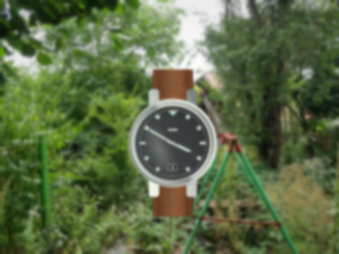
{"hour": 3, "minute": 50}
